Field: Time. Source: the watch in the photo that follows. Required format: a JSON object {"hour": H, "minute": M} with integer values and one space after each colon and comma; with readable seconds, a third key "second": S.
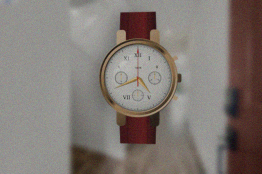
{"hour": 4, "minute": 41}
